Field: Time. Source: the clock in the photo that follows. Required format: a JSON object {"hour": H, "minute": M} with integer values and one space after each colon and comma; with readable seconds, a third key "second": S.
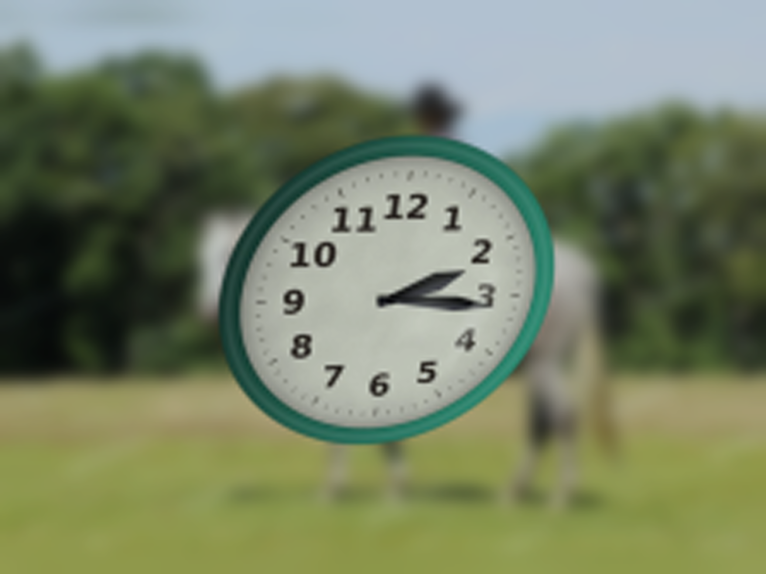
{"hour": 2, "minute": 16}
